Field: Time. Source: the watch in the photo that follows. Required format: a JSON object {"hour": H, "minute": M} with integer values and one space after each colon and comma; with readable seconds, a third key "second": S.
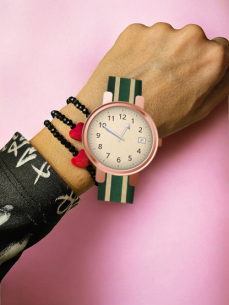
{"hour": 12, "minute": 50}
